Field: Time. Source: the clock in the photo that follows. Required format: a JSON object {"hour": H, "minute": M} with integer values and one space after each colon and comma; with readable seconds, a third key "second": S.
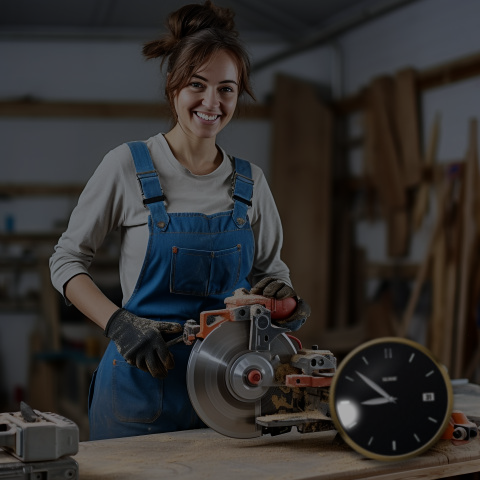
{"hour": 8, "minute": 52}
